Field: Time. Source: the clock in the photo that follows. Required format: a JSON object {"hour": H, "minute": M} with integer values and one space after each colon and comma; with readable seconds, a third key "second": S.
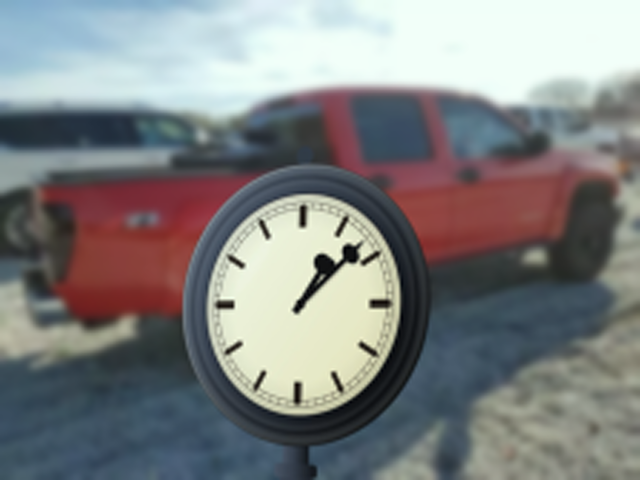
{"hour": 1, "minute": 8}
